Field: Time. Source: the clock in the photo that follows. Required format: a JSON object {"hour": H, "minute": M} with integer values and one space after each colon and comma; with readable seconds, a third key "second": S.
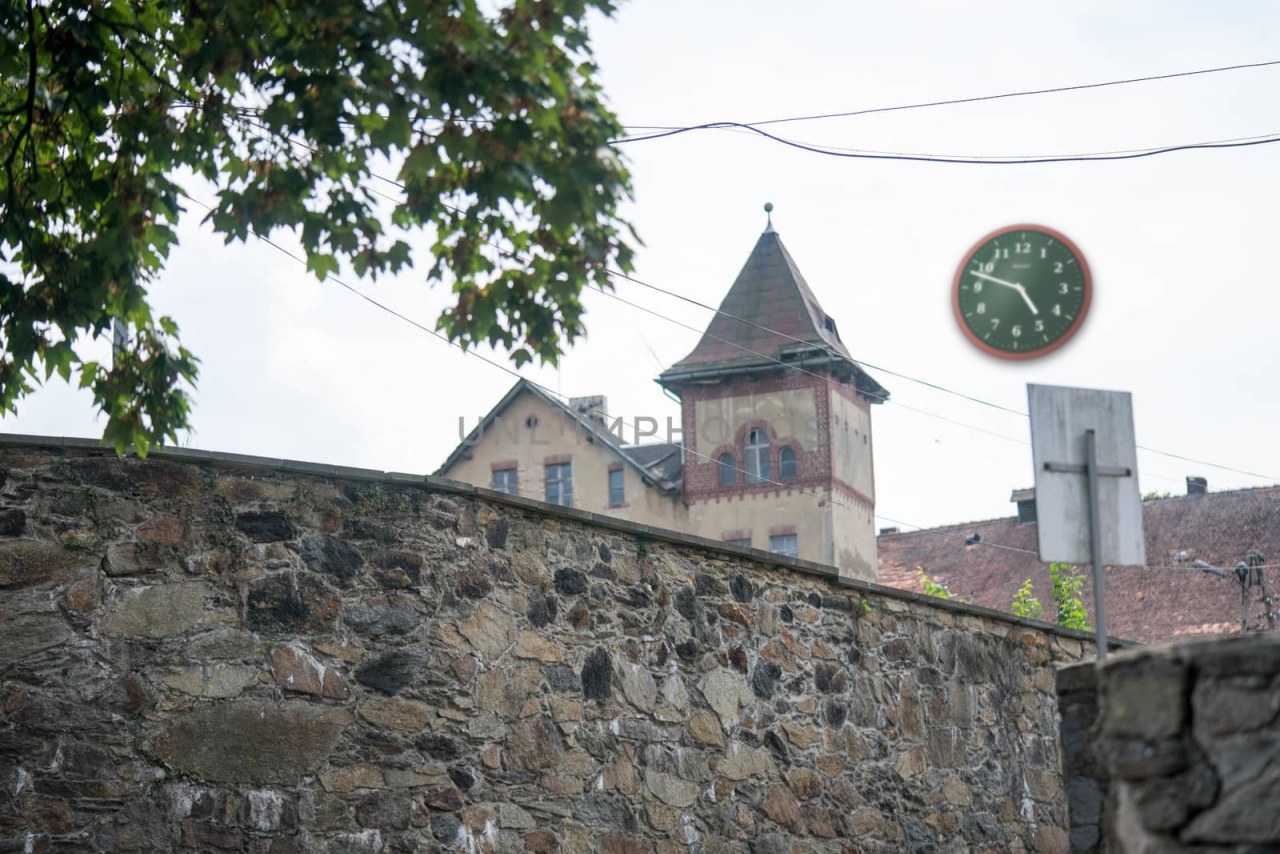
{"hour": 4, "minute": 48}
